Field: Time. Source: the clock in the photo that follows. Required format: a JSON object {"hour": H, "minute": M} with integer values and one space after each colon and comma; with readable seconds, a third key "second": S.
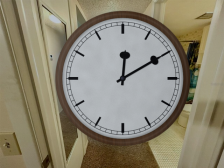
{"hour": 12, "minute": 10}
